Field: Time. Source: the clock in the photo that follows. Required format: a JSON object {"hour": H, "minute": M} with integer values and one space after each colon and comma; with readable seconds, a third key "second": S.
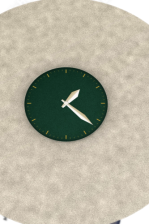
{"hour": 1, "minute": 22}
